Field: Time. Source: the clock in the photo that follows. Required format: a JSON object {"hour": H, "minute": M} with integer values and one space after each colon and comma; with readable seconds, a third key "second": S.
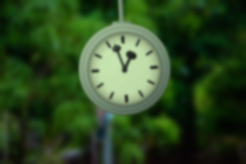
{"hour": 12, "minute": 57}
